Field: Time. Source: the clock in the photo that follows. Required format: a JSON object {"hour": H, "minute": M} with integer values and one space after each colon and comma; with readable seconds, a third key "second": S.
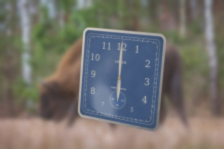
{"hour": 6, "minute": 0}
